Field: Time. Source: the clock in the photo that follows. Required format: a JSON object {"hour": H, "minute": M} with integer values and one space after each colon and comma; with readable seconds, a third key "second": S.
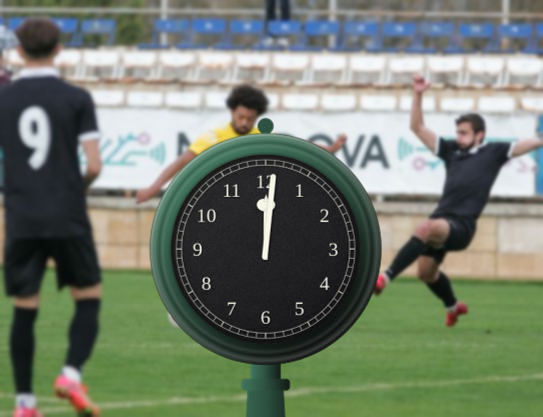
{"hour": 12, "minute": 1}
